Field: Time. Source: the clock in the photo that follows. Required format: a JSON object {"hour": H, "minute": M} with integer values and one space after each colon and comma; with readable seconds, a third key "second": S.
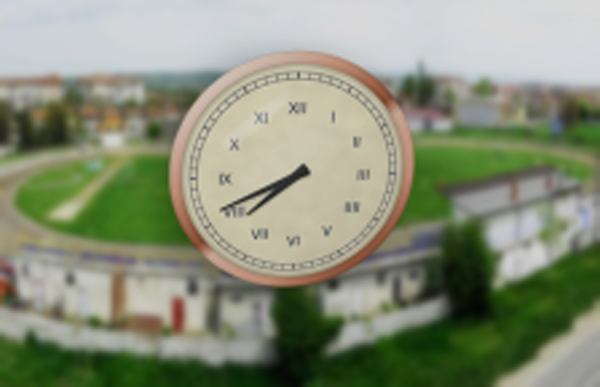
{"hour": 7, "minute": 41}
